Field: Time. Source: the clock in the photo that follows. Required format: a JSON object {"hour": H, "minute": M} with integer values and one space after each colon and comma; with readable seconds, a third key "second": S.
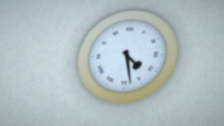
{"hour": 4, "minute": 28}
